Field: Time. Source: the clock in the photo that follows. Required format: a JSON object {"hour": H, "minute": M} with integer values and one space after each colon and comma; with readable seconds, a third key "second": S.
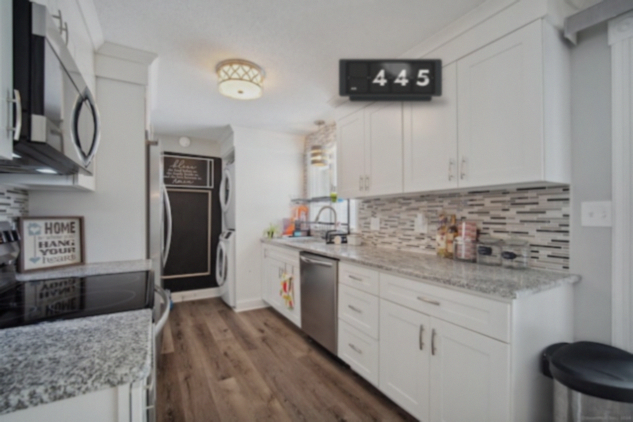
{"hour": 4, "minute": 45}
